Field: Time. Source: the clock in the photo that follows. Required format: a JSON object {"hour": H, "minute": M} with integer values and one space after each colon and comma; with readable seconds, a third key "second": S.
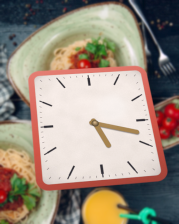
{"hour": 5, "minute": 18}
